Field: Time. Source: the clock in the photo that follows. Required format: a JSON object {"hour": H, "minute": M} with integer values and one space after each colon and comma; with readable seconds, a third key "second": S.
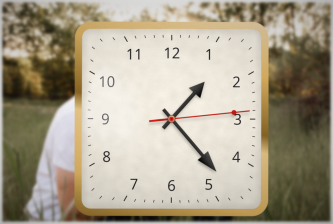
{"hour": 1, "minute": 23, "second": 14}
